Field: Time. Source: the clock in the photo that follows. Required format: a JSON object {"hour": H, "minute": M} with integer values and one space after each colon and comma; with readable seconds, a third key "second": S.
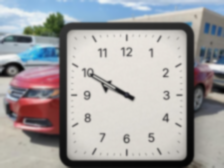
{"hour": 9, "minute": 50}
